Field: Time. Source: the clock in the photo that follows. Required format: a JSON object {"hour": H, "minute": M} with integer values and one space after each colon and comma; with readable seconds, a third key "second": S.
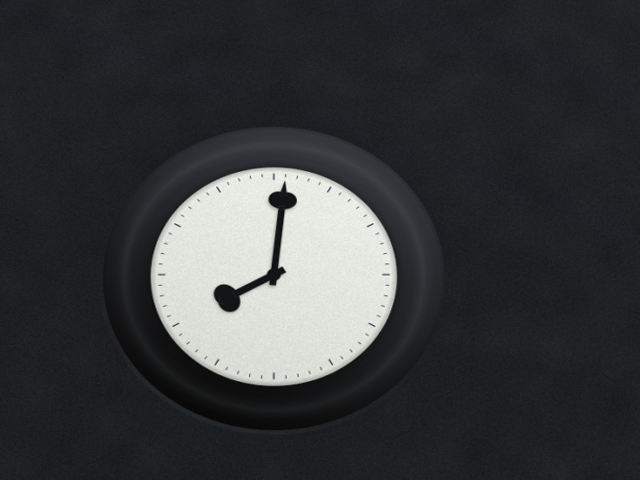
{"hour": 8, "minute": 1}
